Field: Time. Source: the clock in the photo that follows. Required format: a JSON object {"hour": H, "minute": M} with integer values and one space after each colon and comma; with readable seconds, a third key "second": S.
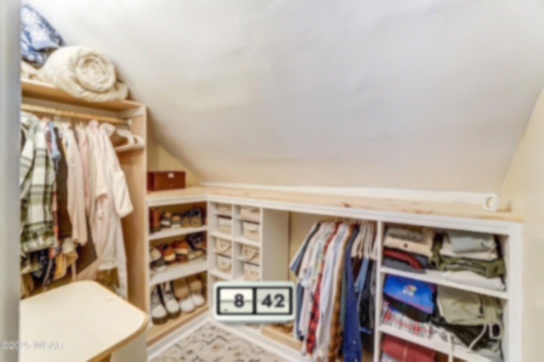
{"hour": 8, "minute": 42}
